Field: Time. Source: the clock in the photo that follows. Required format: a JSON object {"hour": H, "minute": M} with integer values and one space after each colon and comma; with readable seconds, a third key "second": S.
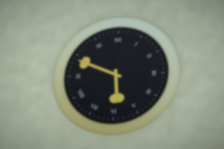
{"hour": 5, "minute": 49}
